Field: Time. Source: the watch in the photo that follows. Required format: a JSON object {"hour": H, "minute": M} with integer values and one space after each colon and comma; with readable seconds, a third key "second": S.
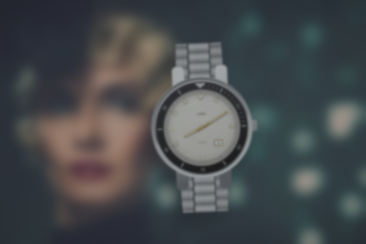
{"hour": 8, "minute": 10}
